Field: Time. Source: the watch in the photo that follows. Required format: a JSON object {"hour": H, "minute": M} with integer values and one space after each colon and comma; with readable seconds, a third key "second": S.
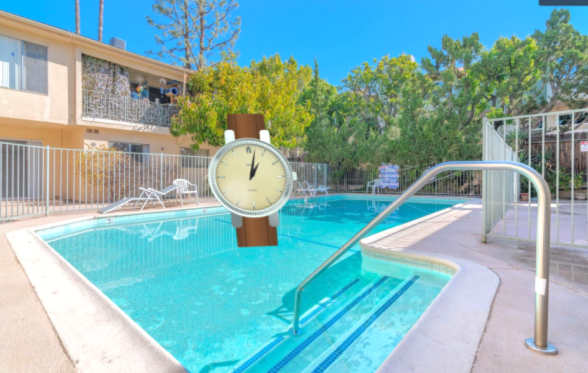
{"hour": 1, "minute": 2}
